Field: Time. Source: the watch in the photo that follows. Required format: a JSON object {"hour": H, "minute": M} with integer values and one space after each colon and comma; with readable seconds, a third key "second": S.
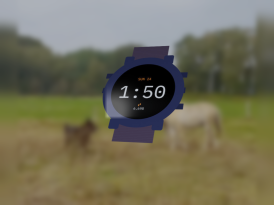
{"hour": 1, "minute": 50}
